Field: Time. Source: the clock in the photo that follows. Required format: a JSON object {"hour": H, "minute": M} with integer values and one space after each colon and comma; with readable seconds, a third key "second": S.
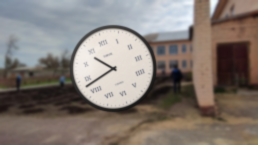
{"hour": 10, "minute": 43}
